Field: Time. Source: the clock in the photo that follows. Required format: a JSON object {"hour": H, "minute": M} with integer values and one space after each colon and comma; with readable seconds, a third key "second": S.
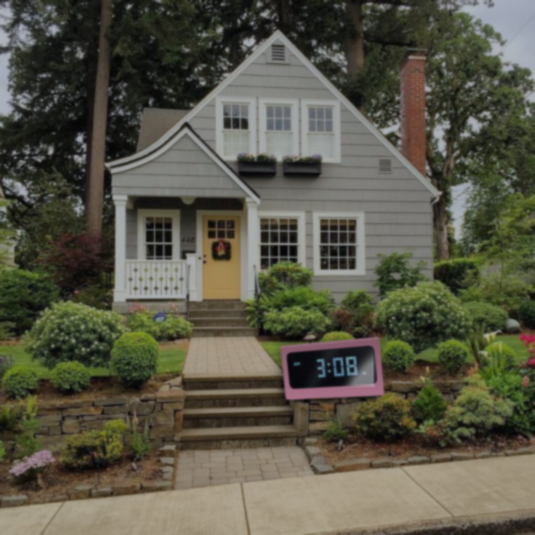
{"hour": 3, "minute": 8}
